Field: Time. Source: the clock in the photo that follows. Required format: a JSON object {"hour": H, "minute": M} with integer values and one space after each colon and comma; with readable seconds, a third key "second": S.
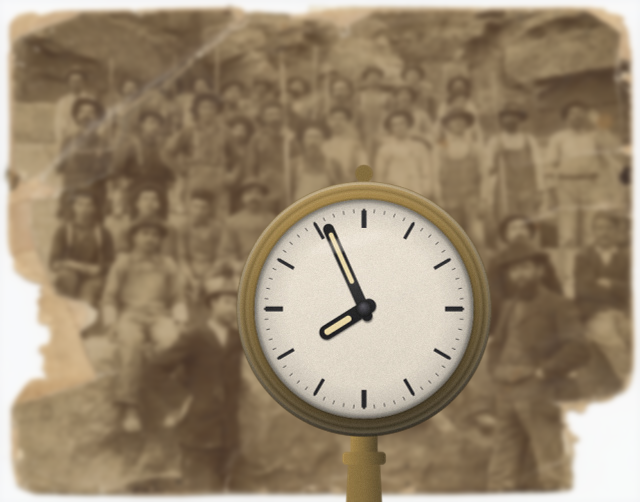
{"hour": 7, "minute": 56}
